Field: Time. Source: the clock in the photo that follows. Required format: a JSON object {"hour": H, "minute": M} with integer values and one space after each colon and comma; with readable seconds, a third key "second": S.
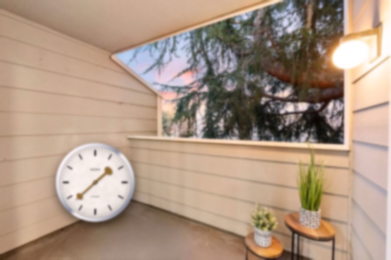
{"hour": 1, "minute": 38}
